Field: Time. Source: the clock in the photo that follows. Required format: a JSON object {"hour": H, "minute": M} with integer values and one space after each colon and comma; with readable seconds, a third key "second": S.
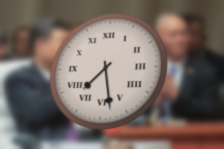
{"hour": 7, "minute": 28}
